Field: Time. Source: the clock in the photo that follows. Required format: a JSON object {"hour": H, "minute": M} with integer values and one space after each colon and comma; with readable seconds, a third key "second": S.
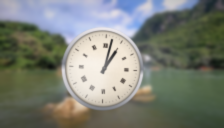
{"hour": 1, "minute": 2}
